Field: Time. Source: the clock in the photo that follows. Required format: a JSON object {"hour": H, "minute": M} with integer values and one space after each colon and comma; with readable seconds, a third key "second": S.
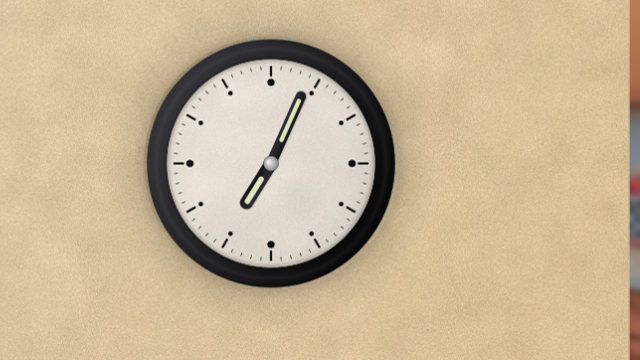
{"hour": 7, "minute": 4}
